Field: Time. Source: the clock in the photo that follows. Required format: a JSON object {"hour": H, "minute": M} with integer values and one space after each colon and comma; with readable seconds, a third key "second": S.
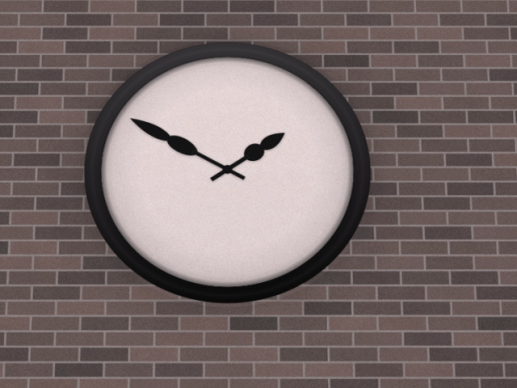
{"hour": 1, "minute": 50}
